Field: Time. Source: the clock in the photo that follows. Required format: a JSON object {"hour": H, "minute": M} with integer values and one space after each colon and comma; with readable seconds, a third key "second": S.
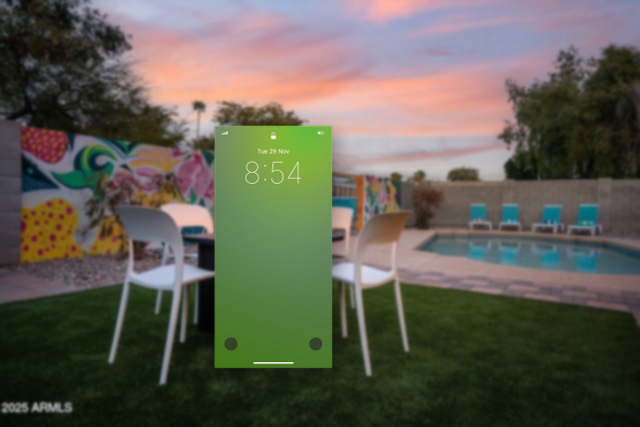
{"hour": 8, "minute": 54}
